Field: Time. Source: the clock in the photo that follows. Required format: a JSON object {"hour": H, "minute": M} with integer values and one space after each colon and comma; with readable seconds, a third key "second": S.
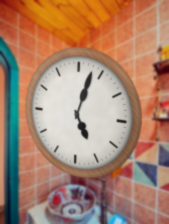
{"hour": 5, "minute": 3}
